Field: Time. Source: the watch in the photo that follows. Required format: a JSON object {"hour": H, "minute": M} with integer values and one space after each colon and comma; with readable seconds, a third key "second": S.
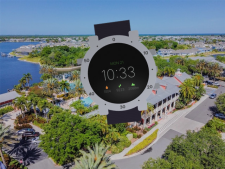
{"hour": 10, "minute": 33}
